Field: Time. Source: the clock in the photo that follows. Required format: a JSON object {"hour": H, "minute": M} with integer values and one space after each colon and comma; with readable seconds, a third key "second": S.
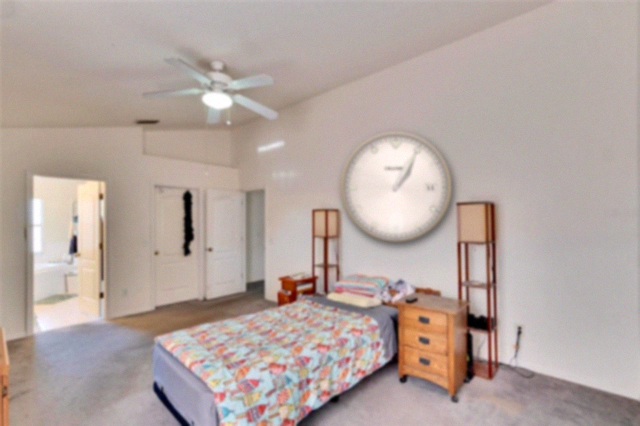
{"hour": 1, "minute": 5}
